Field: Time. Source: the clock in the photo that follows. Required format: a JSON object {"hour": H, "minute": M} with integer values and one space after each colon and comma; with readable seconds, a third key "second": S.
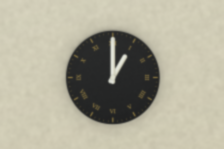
{"hour": 1, "minute": 0}
